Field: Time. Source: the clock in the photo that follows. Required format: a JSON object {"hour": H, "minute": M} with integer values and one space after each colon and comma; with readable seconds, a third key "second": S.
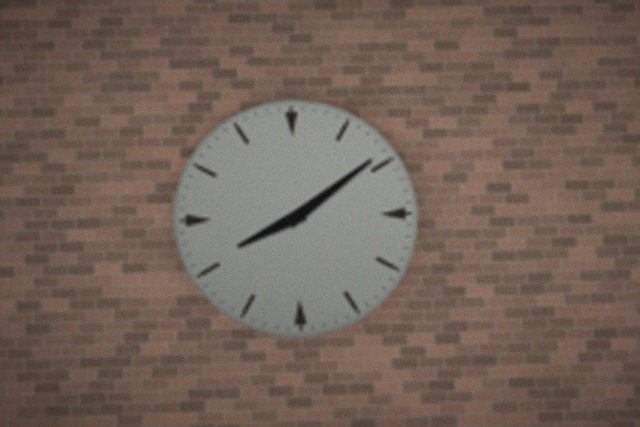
{"hour": 8, "minute": 9}
